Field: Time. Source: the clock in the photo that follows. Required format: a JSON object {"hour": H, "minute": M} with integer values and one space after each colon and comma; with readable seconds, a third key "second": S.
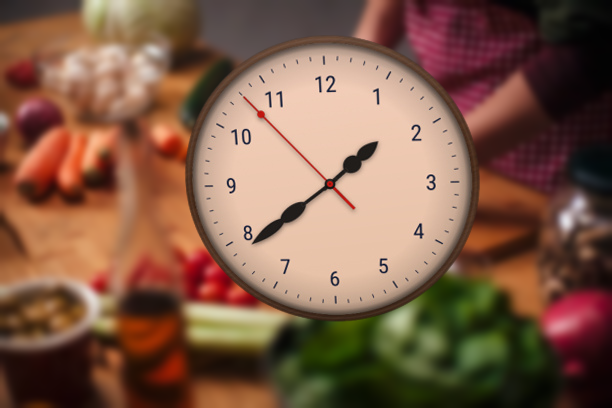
{"hour": 1, "minute": 38, "second": 53}
